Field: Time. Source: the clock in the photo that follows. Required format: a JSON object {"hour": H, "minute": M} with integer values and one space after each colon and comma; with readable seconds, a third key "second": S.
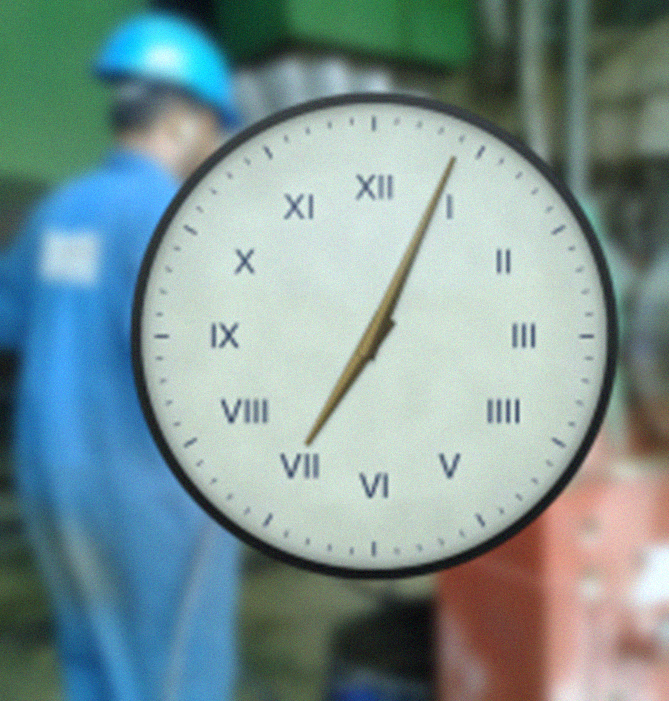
{"hour": 7, "minute": 4}
